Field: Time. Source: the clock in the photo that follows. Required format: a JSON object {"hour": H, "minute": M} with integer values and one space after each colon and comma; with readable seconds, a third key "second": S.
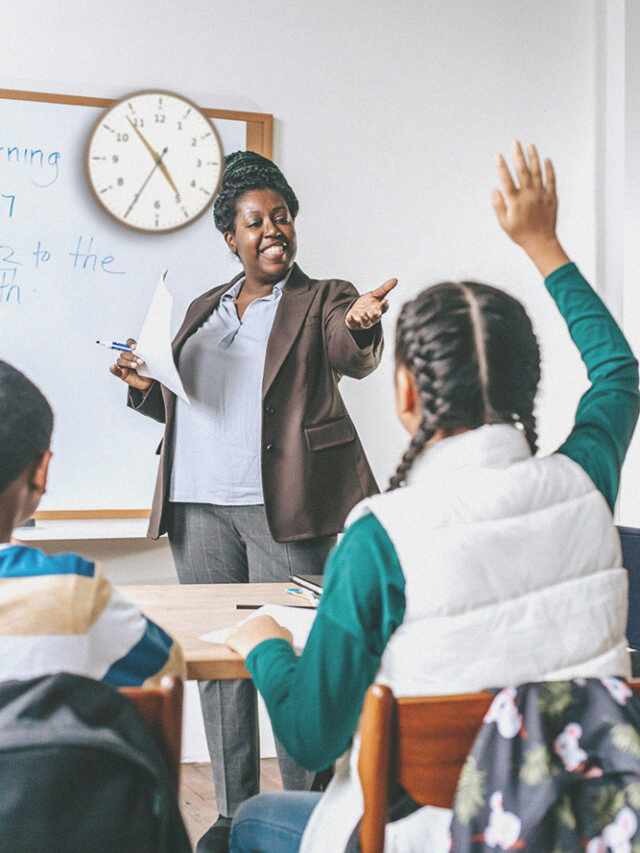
{"hour": 4, "minute": 53, "second": 35}
